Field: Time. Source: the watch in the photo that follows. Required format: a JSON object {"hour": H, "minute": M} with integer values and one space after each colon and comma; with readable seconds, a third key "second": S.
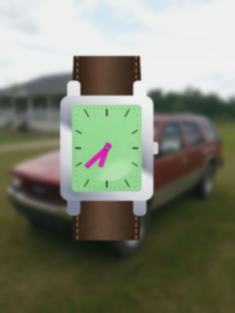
{"hour": 6, "minute": 38}
